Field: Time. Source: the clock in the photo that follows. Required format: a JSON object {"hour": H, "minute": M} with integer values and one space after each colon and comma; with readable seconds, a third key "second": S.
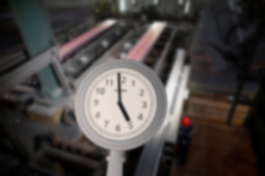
{"hour": 4, "minute": 59}
